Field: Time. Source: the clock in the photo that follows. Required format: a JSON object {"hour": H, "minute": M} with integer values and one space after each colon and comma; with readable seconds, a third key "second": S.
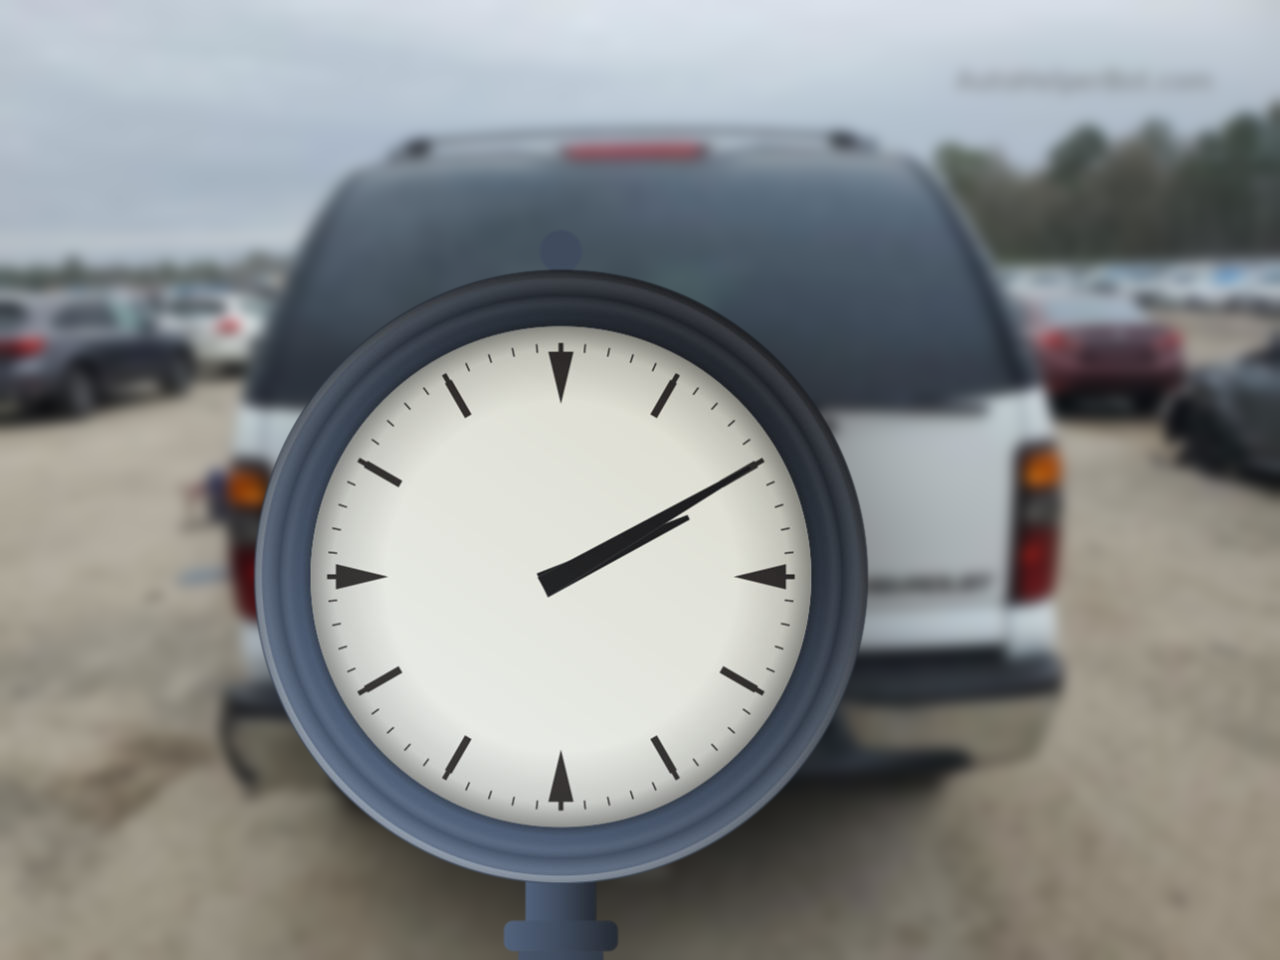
{"hour": 2, "minute": 10}
